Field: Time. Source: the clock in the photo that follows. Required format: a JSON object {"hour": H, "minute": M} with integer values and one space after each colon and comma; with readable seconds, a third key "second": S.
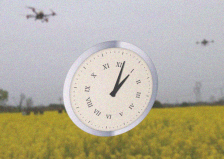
{"hour": 1, "minute": 1}
